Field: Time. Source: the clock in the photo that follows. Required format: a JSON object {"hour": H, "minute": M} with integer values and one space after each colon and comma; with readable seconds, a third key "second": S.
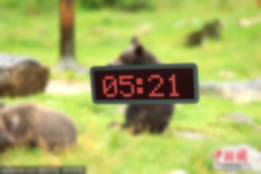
{"hour": 5, "minute": 21}
